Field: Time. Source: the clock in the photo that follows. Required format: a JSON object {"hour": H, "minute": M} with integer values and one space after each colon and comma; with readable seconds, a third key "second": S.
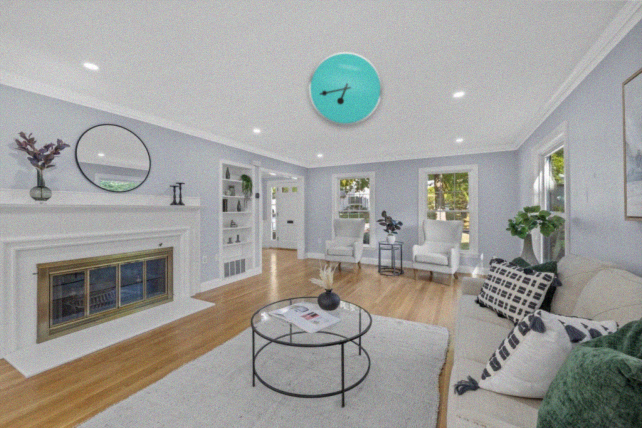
{"hour": 6, "minute": 43}
